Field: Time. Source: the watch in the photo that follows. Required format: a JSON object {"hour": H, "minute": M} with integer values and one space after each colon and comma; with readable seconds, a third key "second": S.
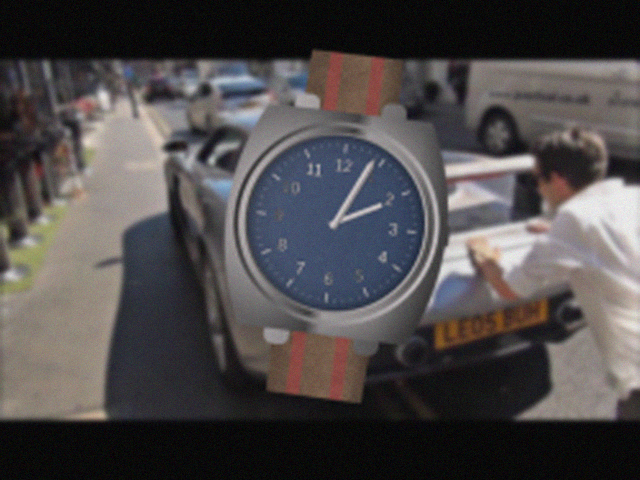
{"hour": 2, "minute": 4}
